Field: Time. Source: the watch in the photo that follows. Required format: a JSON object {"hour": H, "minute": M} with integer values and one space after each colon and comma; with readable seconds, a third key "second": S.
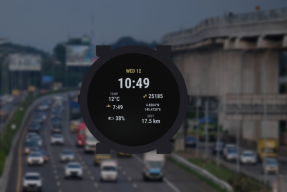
{"hour": 10, "minute": 49}
